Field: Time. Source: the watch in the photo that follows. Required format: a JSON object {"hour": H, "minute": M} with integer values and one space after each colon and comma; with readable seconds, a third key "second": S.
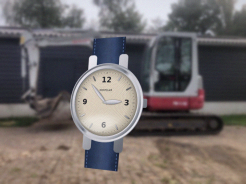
{"hour": 2, "minute": 53}
